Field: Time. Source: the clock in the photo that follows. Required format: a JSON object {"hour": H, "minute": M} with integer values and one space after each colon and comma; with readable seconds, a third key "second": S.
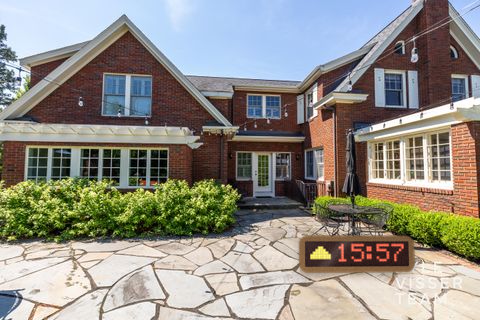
{"hour": 15, "minute": 57}
